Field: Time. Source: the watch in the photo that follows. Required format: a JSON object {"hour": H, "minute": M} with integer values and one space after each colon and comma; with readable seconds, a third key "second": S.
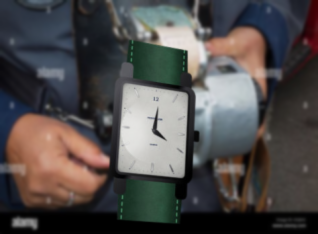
{"hour": 4, "minute": 1}
